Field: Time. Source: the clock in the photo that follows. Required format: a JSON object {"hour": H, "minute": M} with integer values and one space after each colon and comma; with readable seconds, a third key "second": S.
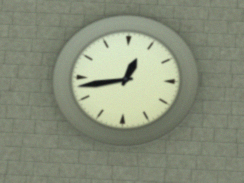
{"hour": 12, "minute": 43}
